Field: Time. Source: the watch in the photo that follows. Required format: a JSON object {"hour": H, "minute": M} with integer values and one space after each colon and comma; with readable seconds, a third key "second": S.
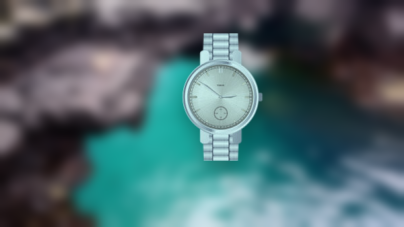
{"hour": 2, "minute": 51}
